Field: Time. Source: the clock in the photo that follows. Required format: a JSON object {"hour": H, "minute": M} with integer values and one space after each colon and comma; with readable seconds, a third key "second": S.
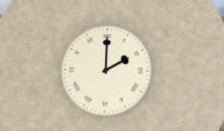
{"hour": 2, "minute": 0}
